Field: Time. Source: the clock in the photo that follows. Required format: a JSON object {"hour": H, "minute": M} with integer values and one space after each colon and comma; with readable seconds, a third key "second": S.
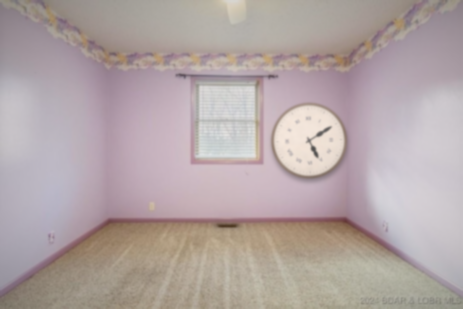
{"hour": 5, "minute": 10}
